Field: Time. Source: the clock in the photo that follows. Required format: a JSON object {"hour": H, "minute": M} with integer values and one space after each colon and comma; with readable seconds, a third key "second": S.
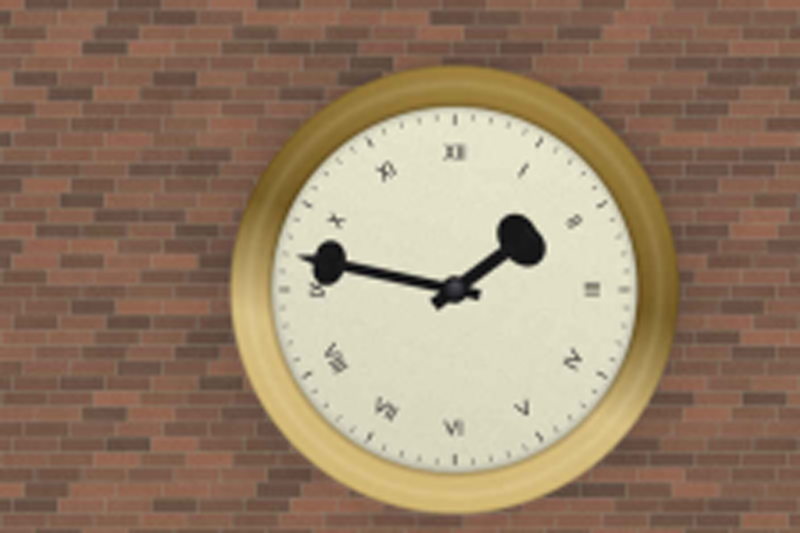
{"hour": 1, "minute": 47}
